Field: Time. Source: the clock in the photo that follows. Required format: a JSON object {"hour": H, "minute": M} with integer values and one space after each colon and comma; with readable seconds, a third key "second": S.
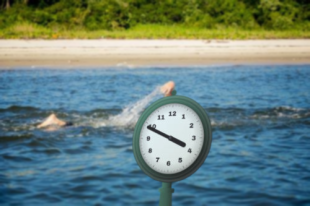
{"hour": 3, "minute": 49}
